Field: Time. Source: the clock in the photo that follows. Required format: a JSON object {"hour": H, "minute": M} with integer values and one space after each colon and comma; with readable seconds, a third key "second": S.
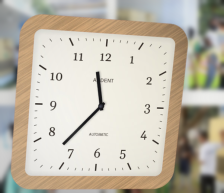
{"hour": 11, "minute": 37}
